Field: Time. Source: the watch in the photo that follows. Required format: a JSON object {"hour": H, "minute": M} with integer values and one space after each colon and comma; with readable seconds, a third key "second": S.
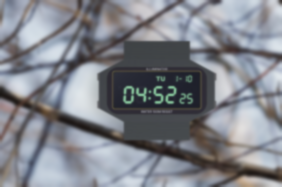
{"hour": 4, "minute": 52, "second": 25}
